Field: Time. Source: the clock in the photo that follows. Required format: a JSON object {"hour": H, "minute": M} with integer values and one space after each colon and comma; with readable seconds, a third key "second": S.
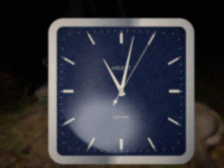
{"hour": 11, "minute": 2, "second": 5}
